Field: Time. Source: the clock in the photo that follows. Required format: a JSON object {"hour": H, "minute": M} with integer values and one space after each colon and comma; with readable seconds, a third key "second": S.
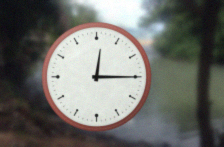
{"hour": 12, "minute": 15}
